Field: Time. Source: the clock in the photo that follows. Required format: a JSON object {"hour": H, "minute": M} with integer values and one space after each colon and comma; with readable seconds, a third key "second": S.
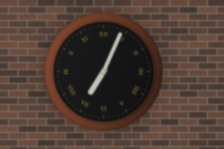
{"hour": 7, "minute": 4}
